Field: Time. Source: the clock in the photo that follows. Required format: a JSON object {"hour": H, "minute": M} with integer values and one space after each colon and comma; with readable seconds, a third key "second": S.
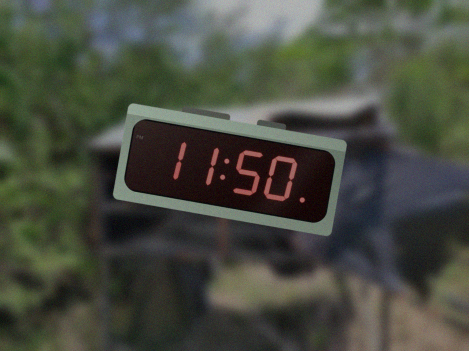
{"hour": 11, "minute": 50}
